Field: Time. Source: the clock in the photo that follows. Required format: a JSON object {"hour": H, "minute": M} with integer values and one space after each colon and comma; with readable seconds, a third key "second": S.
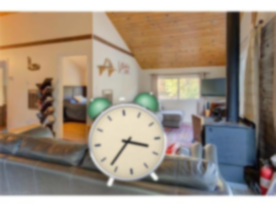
{"hour": 3, "minute": 37}
